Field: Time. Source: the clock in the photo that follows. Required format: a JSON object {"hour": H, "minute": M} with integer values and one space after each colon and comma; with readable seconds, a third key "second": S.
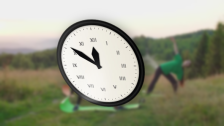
{"hour": 11, "minute": 51}
